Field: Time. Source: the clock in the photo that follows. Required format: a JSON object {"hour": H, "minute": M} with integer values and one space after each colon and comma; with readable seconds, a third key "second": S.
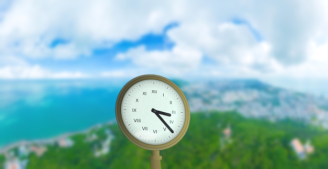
{"hour": 3, "minute": 23}
